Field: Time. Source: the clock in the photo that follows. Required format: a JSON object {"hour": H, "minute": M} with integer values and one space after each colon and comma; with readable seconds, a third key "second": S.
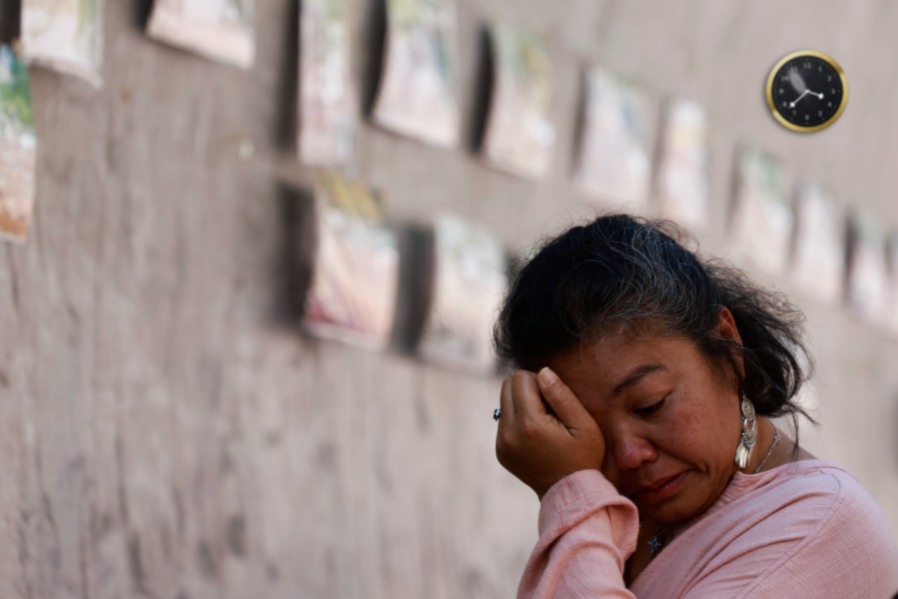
{"hour": 3, "minute": 38}
